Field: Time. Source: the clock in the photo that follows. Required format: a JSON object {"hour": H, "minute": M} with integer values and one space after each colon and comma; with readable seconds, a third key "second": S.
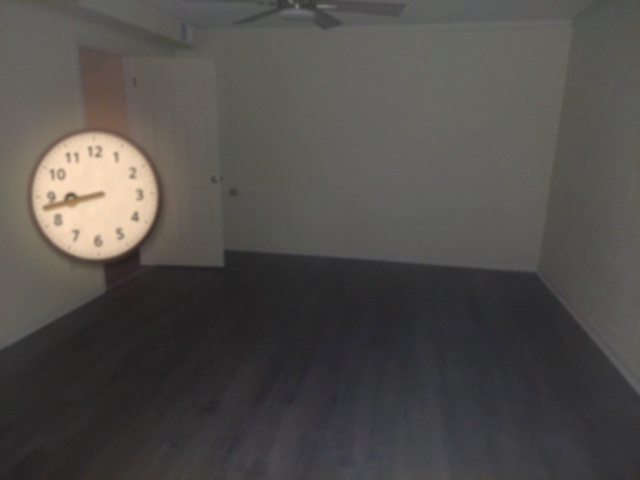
{"hour": 8, "minute": 43}
